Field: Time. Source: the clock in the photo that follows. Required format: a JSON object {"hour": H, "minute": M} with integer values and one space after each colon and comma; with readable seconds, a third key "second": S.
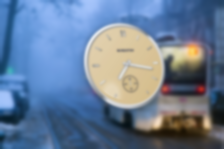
{"hour": 7, "minute": 17}
